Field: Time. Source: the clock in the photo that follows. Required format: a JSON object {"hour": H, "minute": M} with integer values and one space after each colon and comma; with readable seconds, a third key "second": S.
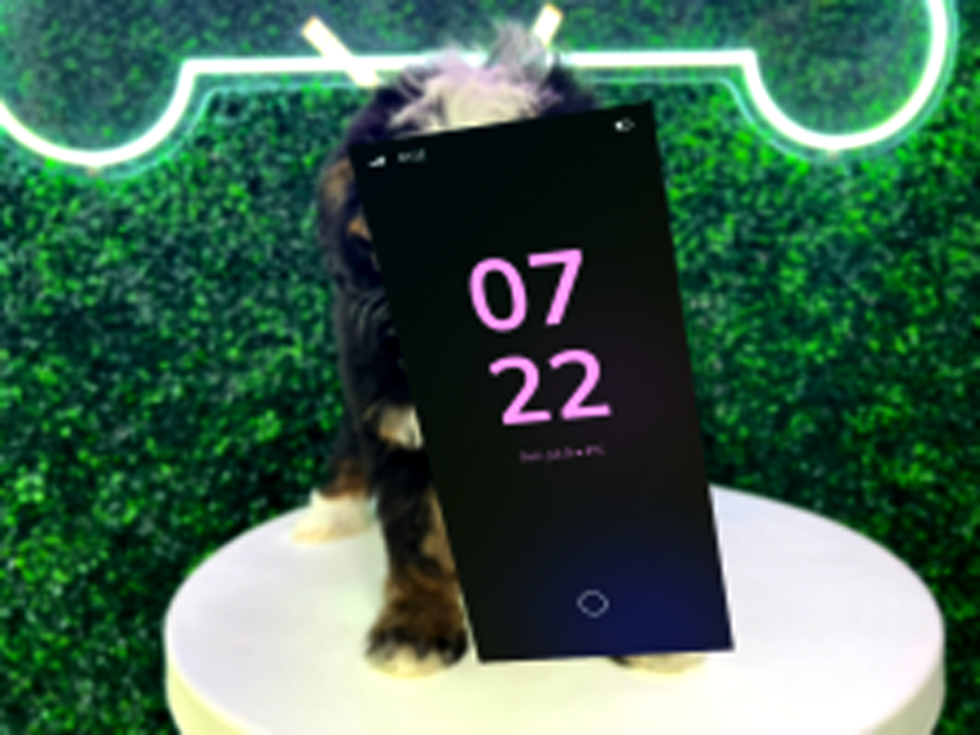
{"hour": 7, "minute": 22}
